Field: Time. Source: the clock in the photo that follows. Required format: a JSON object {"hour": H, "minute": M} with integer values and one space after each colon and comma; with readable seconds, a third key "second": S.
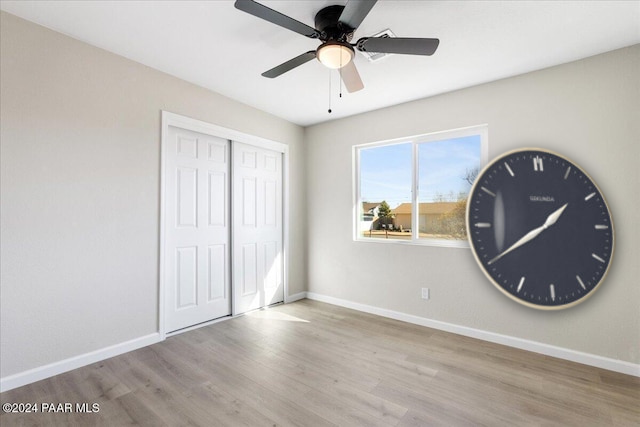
{"hour": 1, "minute": 40}
